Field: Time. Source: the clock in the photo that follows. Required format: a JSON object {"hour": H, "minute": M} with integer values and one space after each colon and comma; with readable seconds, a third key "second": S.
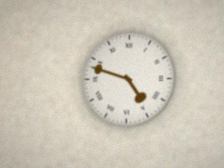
{"hour": 4, "minute": 48}
